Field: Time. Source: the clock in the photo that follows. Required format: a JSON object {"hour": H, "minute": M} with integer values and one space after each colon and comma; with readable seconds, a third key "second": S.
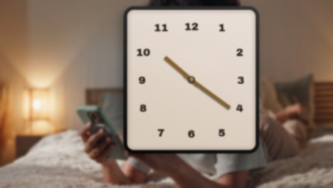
{"hour": 10, "minute": 21}
